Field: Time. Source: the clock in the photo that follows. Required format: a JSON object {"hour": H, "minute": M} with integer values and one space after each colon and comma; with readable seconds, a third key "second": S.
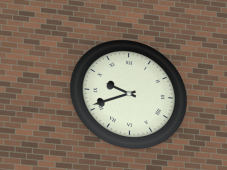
{"hour": 9, "minute": 41}
